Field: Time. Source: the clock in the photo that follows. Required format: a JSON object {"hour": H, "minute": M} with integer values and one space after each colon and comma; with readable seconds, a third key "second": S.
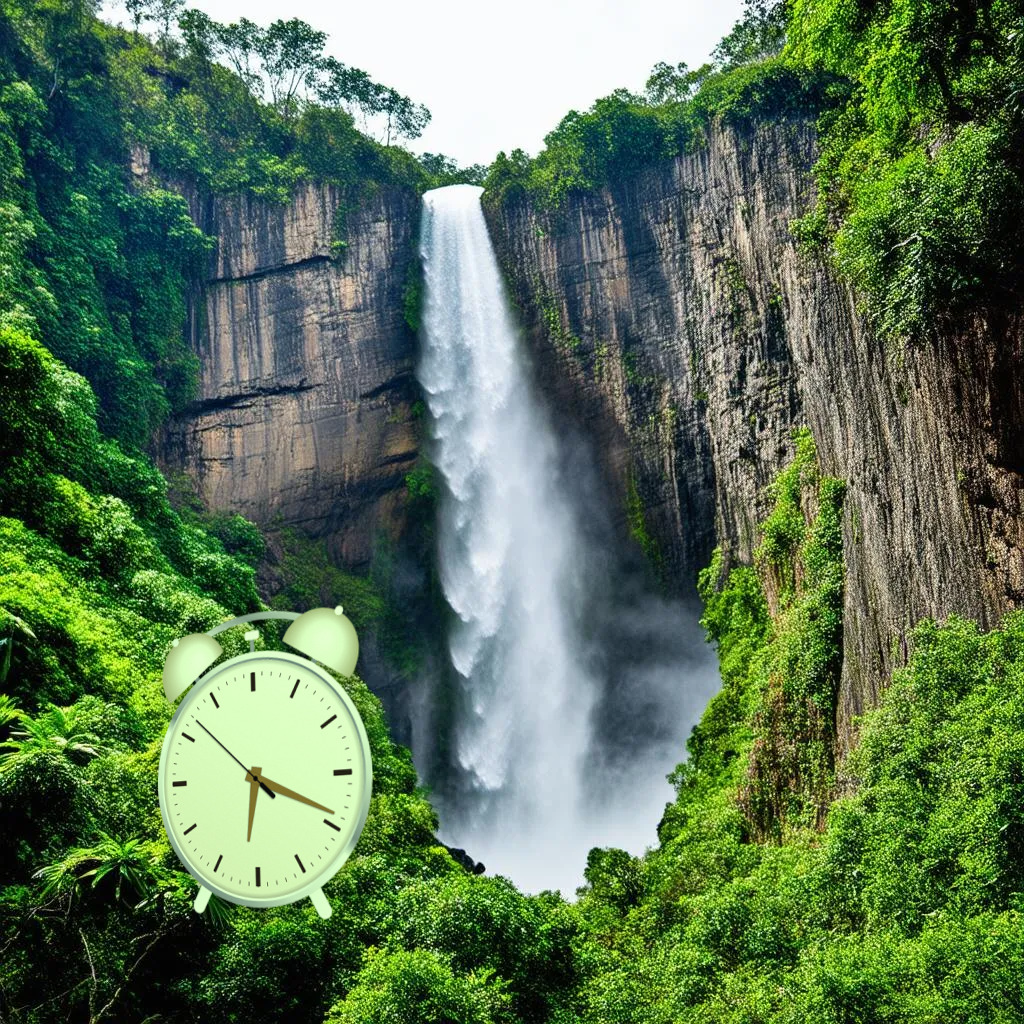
{"hour": 6, "minute": 18, "second": 52}
